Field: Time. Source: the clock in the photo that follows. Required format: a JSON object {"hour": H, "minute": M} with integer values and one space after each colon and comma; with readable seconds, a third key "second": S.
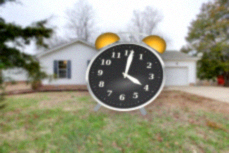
{"hour": 4, "minute": 1}
